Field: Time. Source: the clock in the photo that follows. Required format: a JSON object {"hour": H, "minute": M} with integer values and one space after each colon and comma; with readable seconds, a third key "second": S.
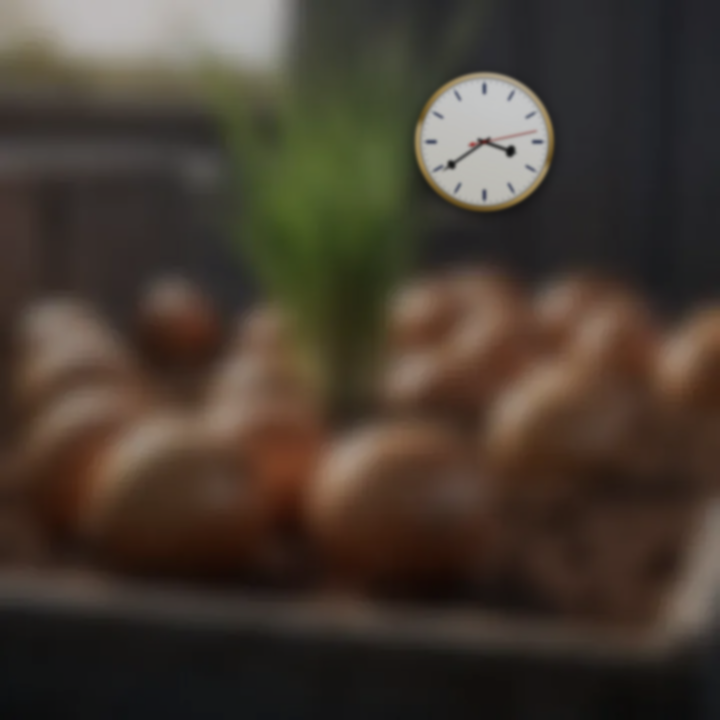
{"hour": 3, "minute": 39, "second": 13}
